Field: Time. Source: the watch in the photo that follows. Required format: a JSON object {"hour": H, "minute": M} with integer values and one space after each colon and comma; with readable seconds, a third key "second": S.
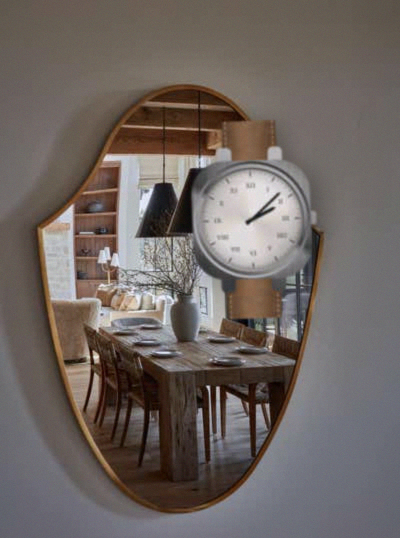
{"hour": 2, "minute": 8}
